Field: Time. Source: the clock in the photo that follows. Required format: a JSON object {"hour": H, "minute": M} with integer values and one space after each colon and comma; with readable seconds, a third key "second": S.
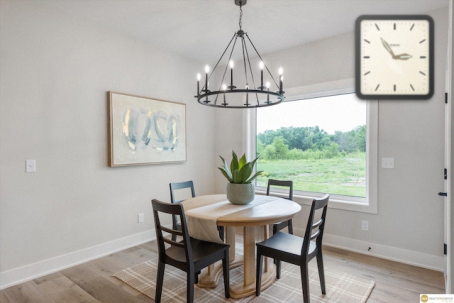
{"hour": 2, "minute": 54}
